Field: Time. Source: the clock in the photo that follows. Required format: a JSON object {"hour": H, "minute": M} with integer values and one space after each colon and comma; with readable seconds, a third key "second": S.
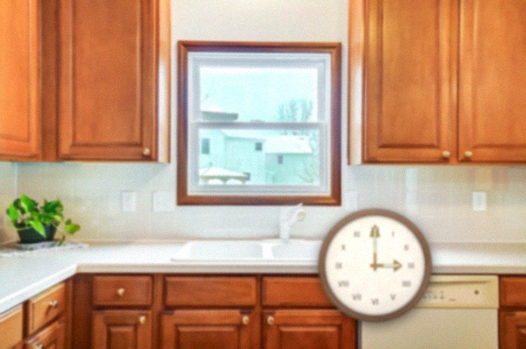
{"hour": 3, "minute": 0}
